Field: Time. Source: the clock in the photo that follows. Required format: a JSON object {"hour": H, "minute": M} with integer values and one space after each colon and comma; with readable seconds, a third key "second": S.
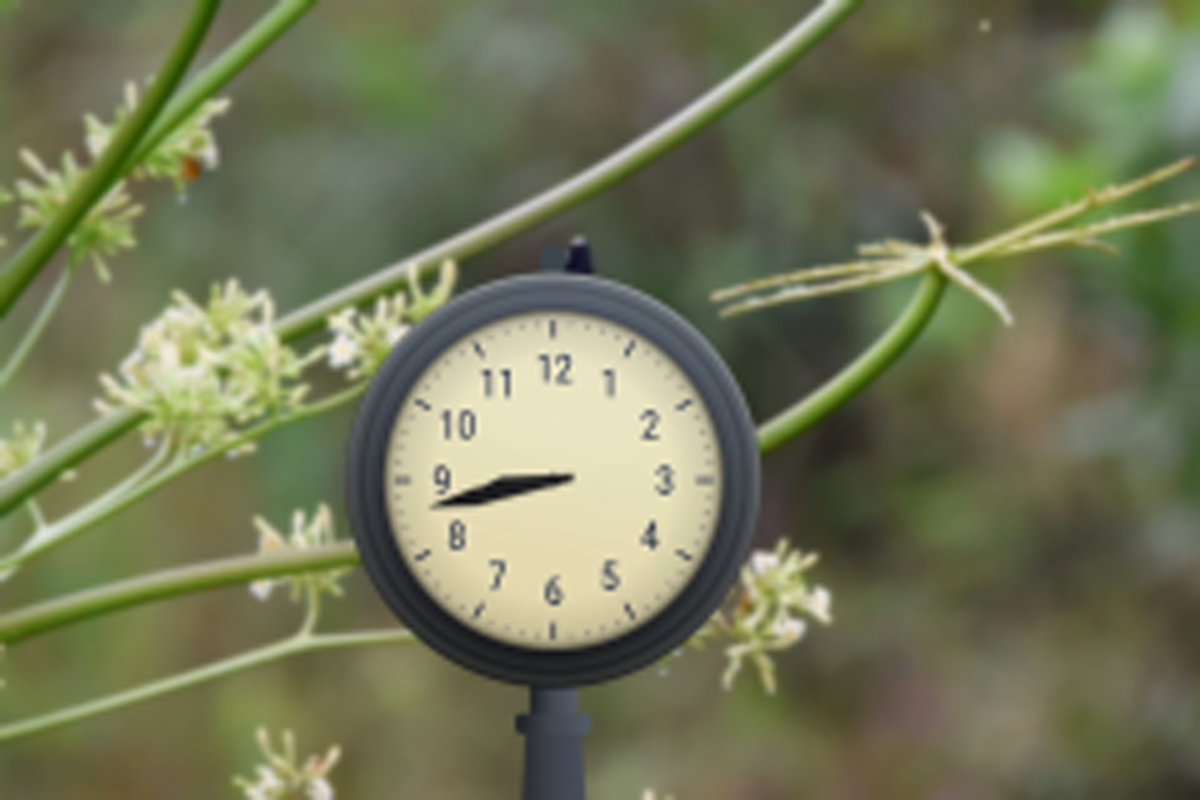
{"hour": 8, "minute": 43}
